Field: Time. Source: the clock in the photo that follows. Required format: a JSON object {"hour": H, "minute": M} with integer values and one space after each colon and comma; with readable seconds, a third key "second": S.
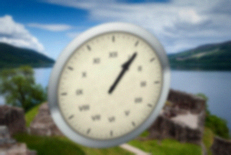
{"hour": 1, "minute": 6}
